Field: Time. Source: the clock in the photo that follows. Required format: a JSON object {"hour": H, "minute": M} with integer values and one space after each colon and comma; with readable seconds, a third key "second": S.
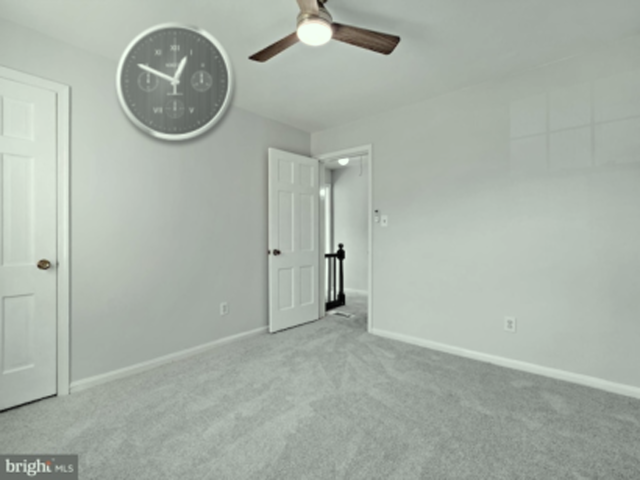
{"hour": 12, "minute": 49}
